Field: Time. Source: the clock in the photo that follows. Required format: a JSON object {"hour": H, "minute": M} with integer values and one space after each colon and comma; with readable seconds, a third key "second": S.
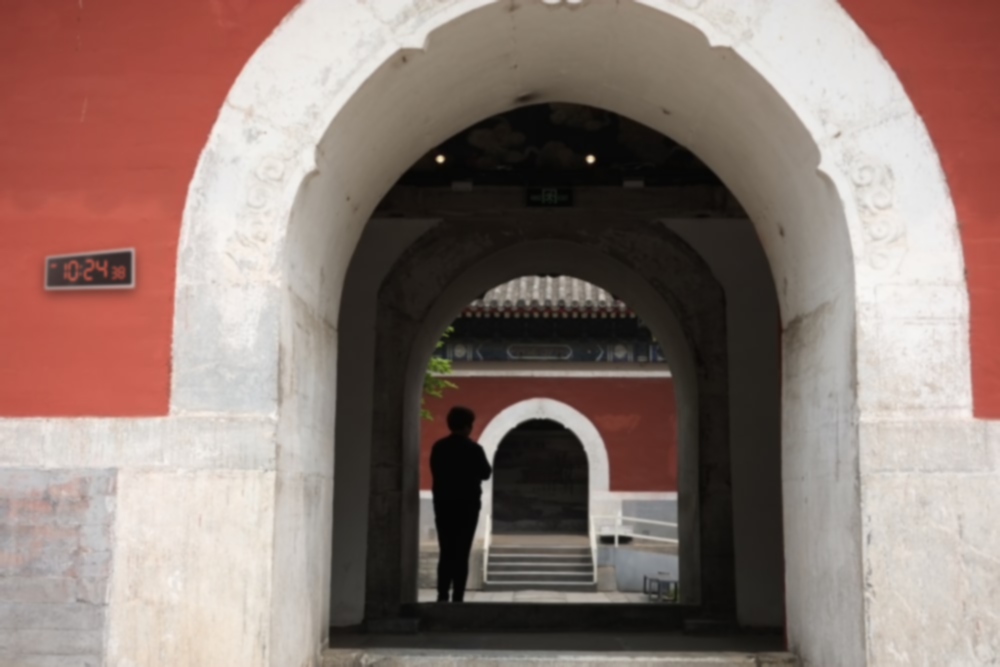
{"hour": 10, "minute": 24}
